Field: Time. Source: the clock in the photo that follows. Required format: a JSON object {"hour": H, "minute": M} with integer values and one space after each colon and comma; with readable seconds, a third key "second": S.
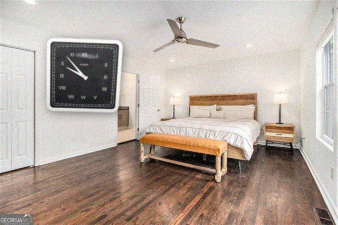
{"hour": 9, "minute": 53}
